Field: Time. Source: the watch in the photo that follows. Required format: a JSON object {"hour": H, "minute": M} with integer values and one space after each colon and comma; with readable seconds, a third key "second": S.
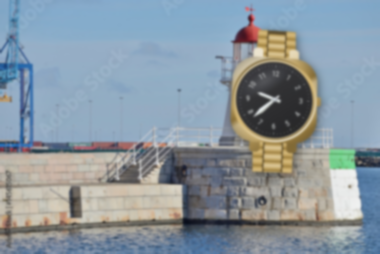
{"hour": 9, "minute": 38}
